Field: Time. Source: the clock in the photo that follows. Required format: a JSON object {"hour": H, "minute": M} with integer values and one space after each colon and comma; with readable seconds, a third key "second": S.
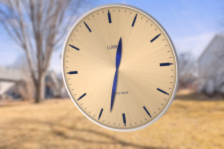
{"hour": 12, "minute": 33}
